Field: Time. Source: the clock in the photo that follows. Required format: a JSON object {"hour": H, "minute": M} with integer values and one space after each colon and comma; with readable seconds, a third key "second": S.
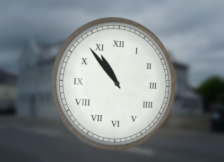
{"hour": 10, "minute": 53}
